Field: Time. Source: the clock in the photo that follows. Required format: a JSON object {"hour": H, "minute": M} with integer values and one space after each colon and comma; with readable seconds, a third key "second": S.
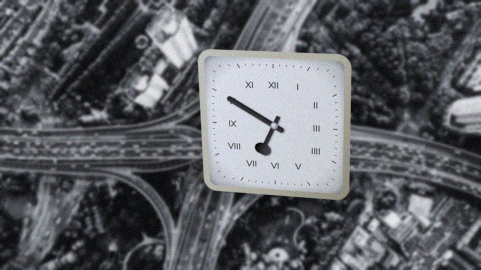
{"hour": 6, "minute": 50}
